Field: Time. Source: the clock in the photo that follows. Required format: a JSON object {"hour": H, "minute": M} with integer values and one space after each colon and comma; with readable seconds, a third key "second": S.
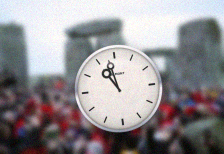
{"hour": 10, "minute": 58}
